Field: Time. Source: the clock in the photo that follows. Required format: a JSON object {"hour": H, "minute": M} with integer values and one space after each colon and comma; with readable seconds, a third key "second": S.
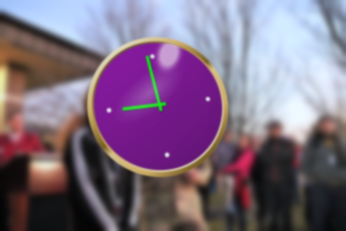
{"hour": 8, "minute": 59}
